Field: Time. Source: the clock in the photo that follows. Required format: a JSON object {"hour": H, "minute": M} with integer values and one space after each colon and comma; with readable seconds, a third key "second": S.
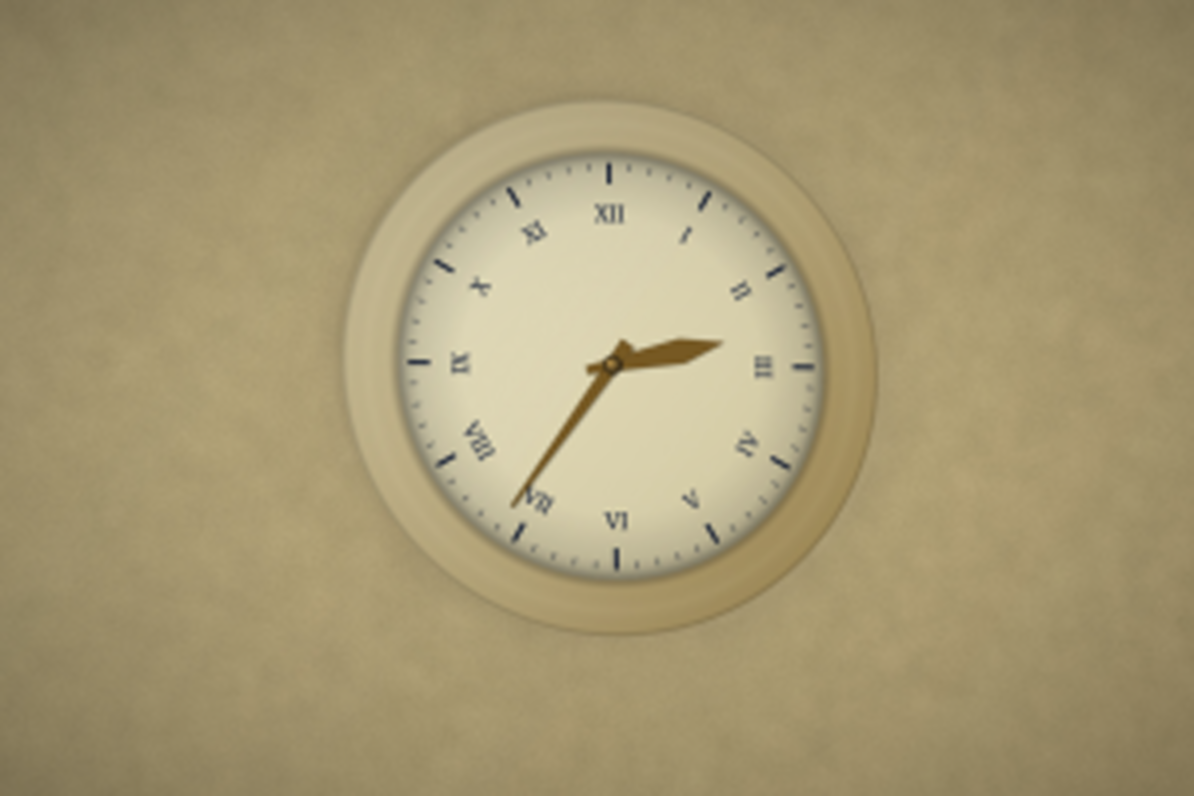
{"hour": 2, "minute": 36}
